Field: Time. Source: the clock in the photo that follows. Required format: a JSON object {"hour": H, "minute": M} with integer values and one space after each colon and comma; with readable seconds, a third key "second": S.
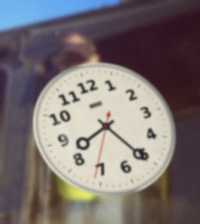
{"hour": 8, "minute": 25, "second": 36}
